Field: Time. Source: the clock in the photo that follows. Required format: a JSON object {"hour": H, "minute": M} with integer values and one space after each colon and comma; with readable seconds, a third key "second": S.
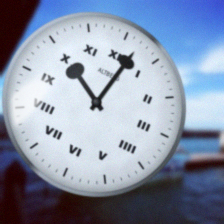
{"hour": 10, "minute": 2}
